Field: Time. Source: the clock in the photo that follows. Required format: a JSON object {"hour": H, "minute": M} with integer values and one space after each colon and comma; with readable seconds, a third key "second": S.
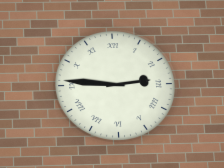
{"hour": 2, "minute": 46}
